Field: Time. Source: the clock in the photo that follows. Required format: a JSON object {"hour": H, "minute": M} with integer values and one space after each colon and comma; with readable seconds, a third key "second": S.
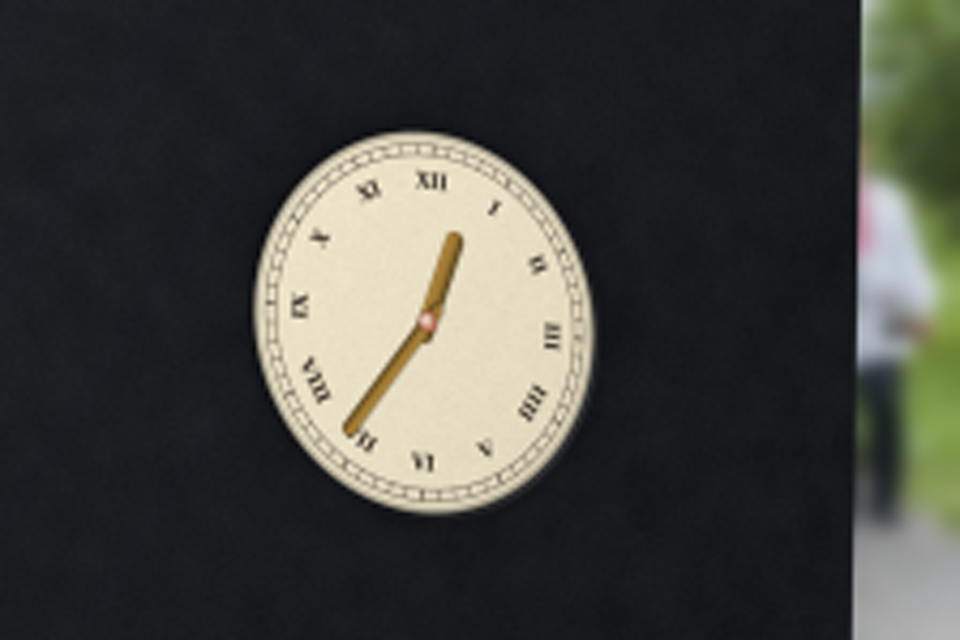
{"hour": 12, "minute": 36}
